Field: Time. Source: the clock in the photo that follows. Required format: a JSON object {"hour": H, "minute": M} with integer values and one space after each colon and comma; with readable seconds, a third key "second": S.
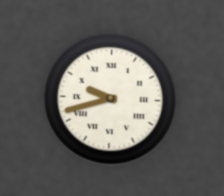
{"hour": 9, "minute": 42}
